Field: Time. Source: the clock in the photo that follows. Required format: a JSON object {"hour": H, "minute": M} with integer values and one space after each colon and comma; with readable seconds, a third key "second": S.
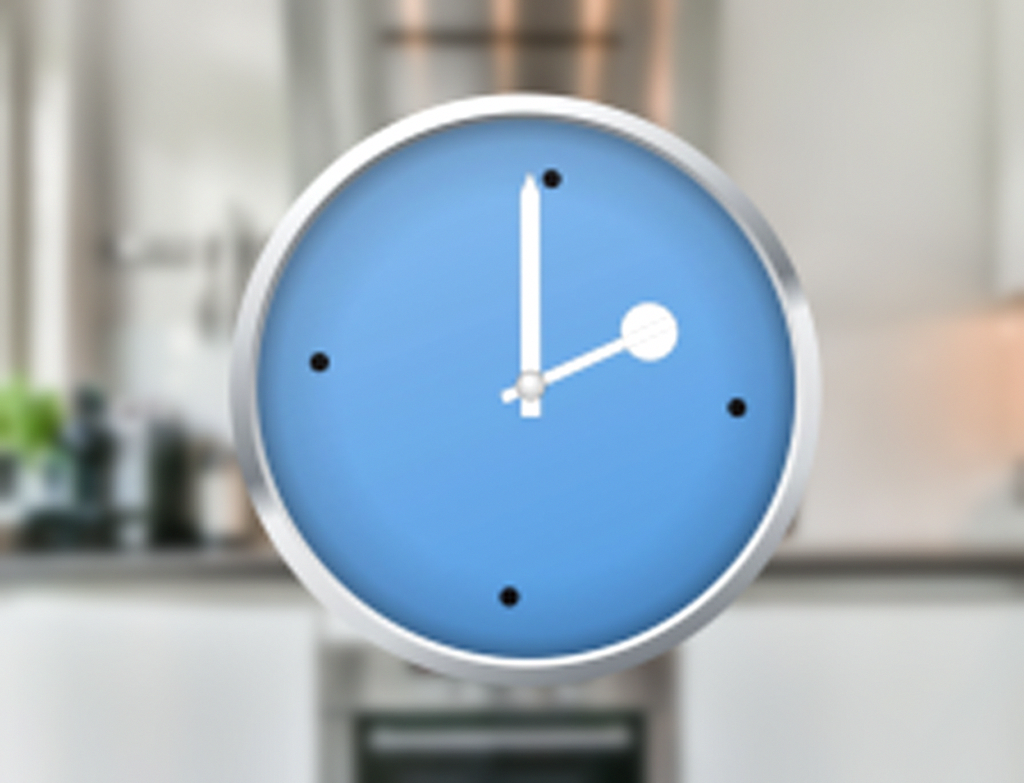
{"hour": 1, "minute": 59}
